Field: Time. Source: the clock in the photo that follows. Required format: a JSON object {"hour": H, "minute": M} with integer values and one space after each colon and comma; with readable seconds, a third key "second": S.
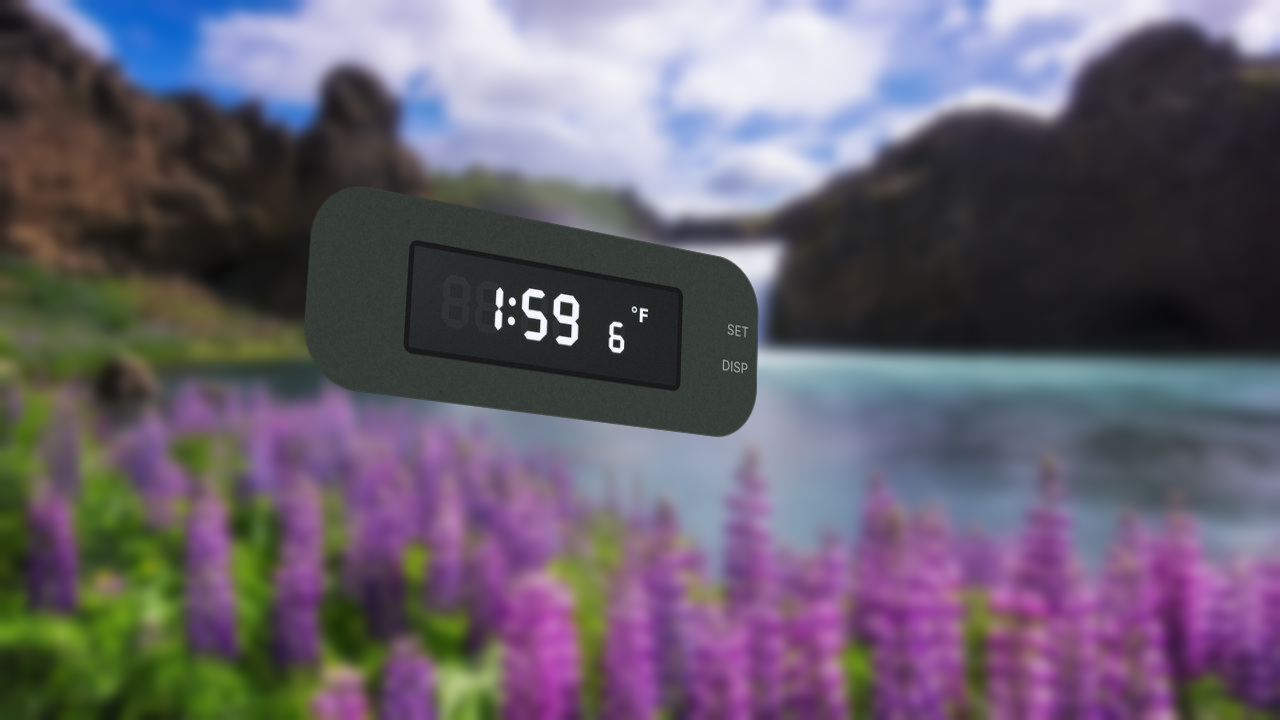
{"hour": 1, "minute": 59}
